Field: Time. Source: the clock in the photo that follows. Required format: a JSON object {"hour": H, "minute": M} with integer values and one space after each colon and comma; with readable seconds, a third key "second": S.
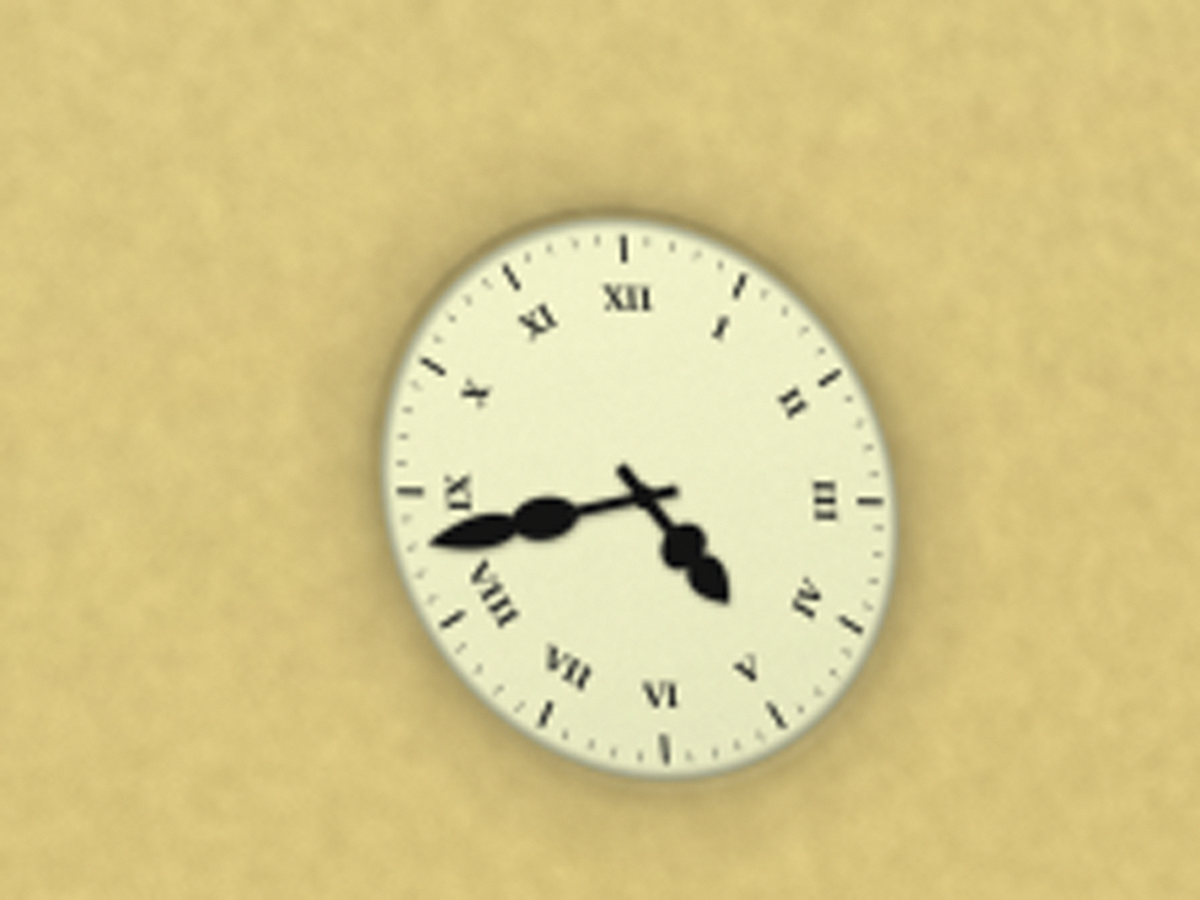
{"hour": 4, "minute": 43}
